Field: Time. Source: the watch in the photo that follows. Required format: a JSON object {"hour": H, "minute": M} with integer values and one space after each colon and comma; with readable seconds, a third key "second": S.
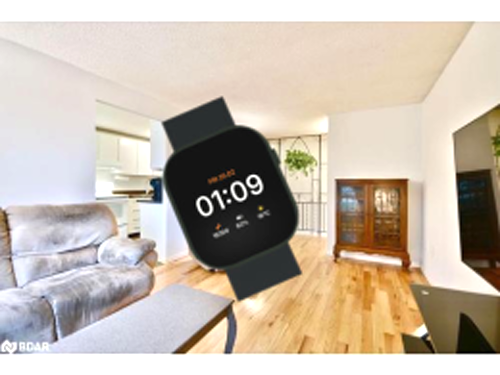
{"hour": 1, "minute": 9}
